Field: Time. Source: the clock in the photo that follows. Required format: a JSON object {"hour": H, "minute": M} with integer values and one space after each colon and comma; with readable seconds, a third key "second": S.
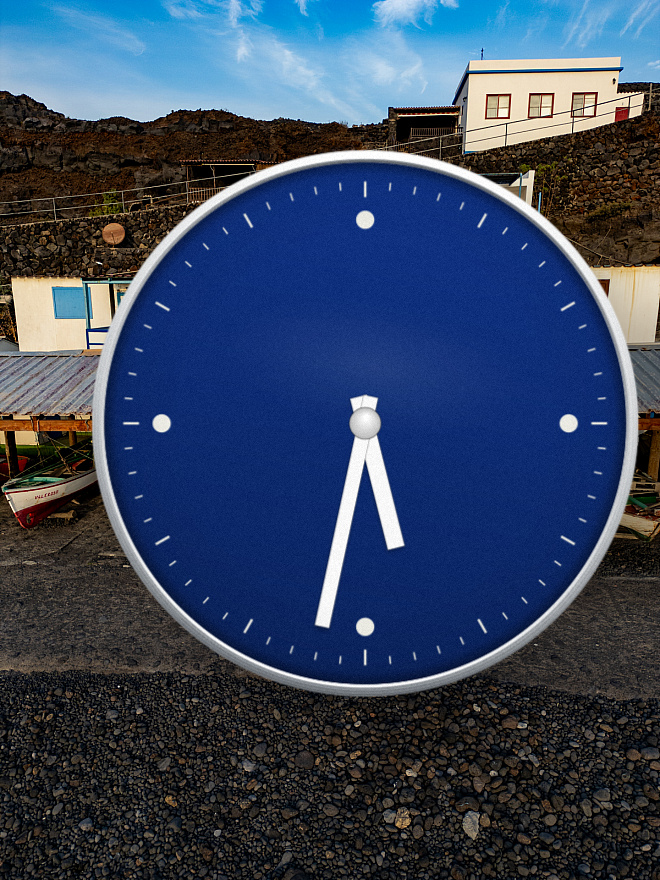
{"hour": 5, "minute": 32}
